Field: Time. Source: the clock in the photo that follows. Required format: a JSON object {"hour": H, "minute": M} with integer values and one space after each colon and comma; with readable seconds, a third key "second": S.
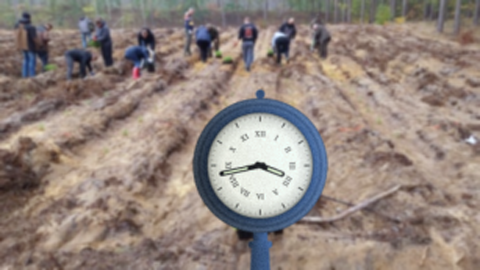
{"hour": 3, "minute": 43}
